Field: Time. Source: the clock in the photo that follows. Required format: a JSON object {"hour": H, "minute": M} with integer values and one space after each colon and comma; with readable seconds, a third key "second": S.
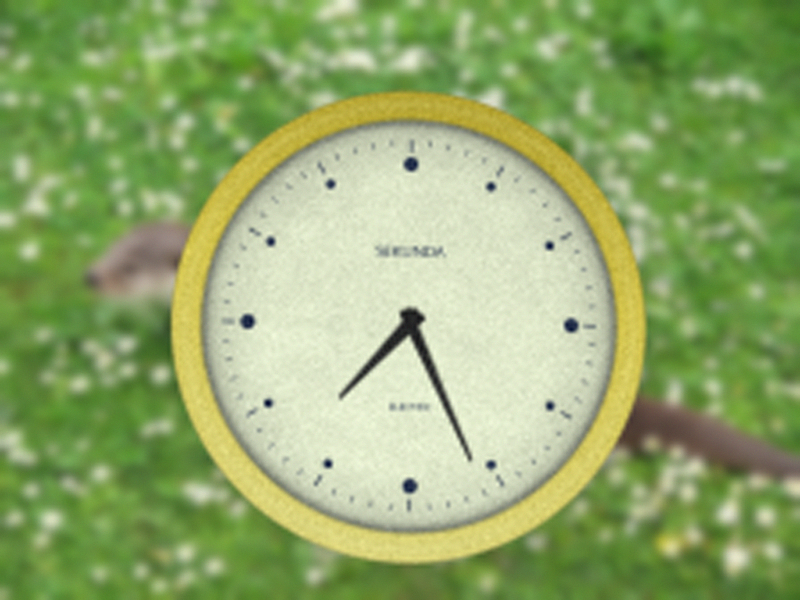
{"hour": 7, "minute": 26}
